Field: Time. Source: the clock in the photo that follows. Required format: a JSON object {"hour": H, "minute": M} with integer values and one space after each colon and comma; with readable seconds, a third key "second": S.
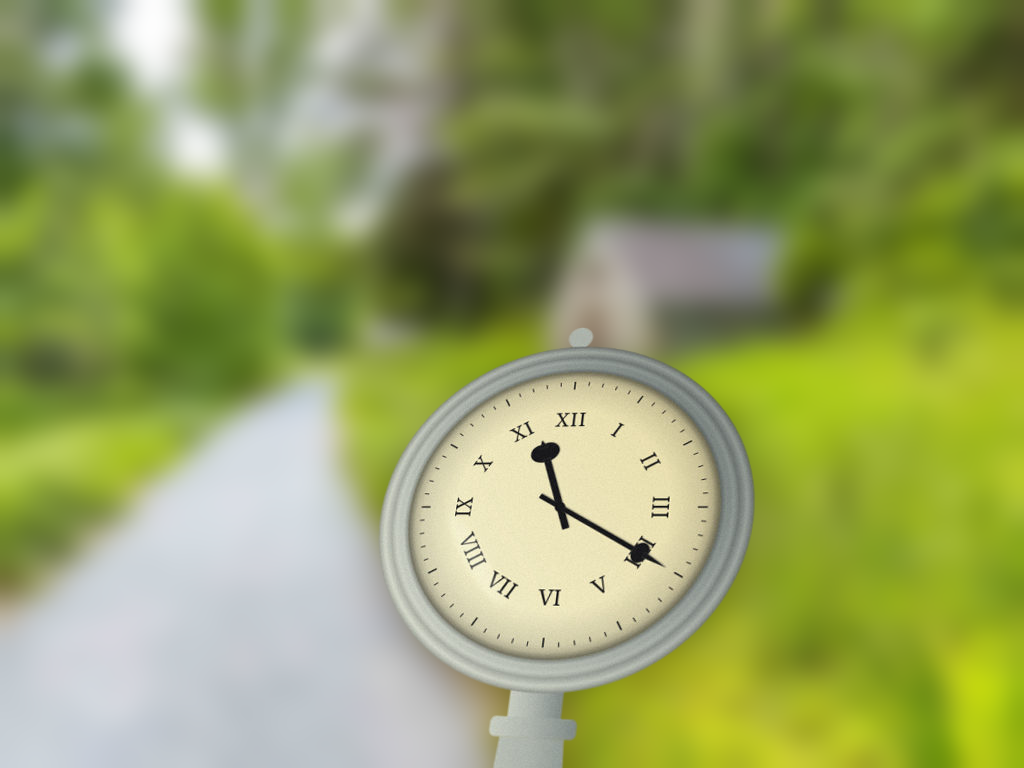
{"hour": 11, "minute": 20}
